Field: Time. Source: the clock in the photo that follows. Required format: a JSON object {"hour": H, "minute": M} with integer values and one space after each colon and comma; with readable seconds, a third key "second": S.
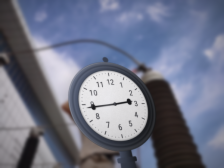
{"hour": 2, "minute": 44}
